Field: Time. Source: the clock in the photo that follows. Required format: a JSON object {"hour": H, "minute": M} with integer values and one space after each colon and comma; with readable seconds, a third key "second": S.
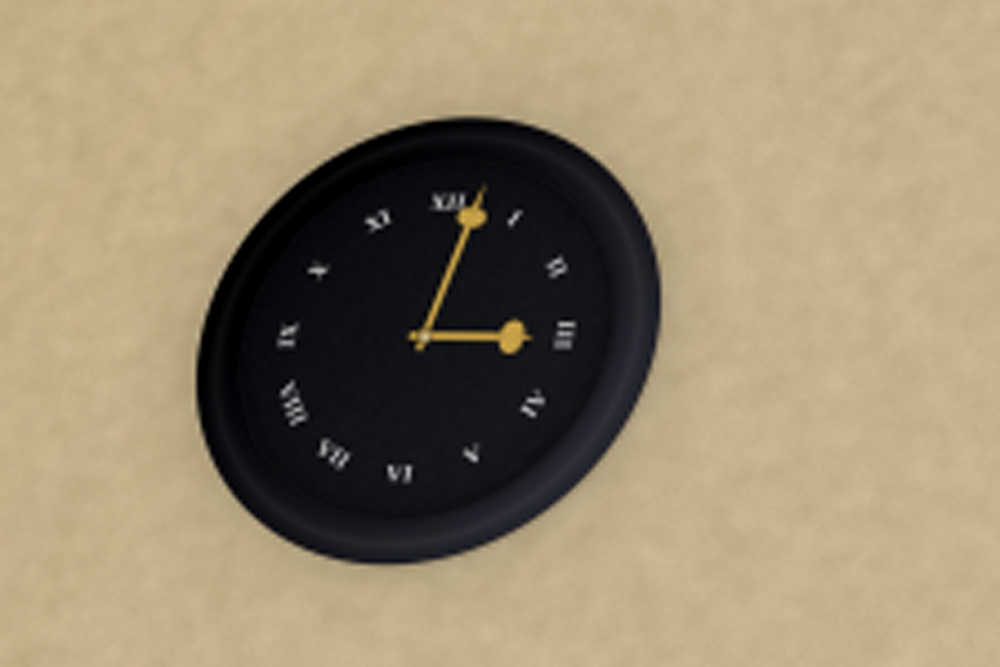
{"hour": 3, "minute": 2}
